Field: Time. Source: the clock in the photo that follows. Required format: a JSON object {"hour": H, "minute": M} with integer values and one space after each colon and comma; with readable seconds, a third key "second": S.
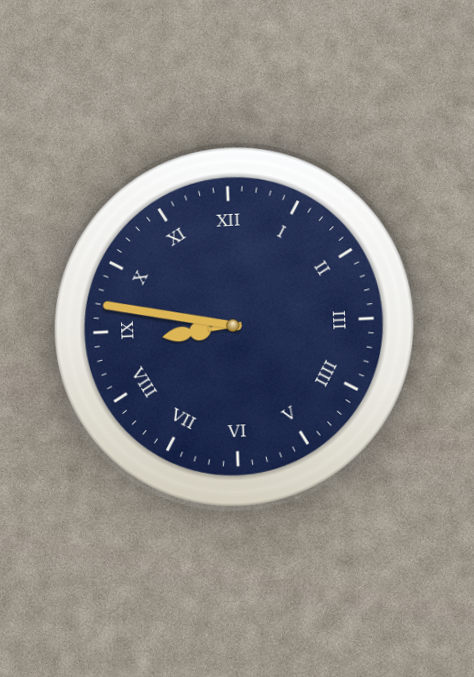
{"hour": 8, "minute": 47}
